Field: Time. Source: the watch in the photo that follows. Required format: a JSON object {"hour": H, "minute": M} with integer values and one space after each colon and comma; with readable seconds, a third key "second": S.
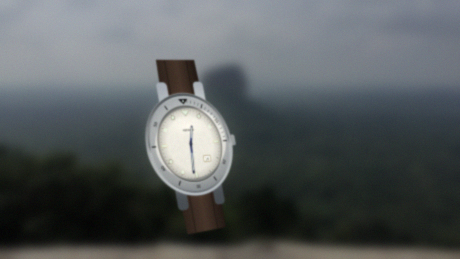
{"hour": 12, "minute": 31}
